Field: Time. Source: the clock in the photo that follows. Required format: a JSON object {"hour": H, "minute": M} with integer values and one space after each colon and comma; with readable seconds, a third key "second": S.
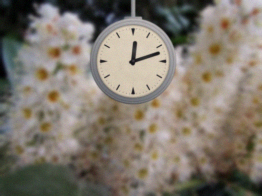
{"hour": 12, "minute": 12}
